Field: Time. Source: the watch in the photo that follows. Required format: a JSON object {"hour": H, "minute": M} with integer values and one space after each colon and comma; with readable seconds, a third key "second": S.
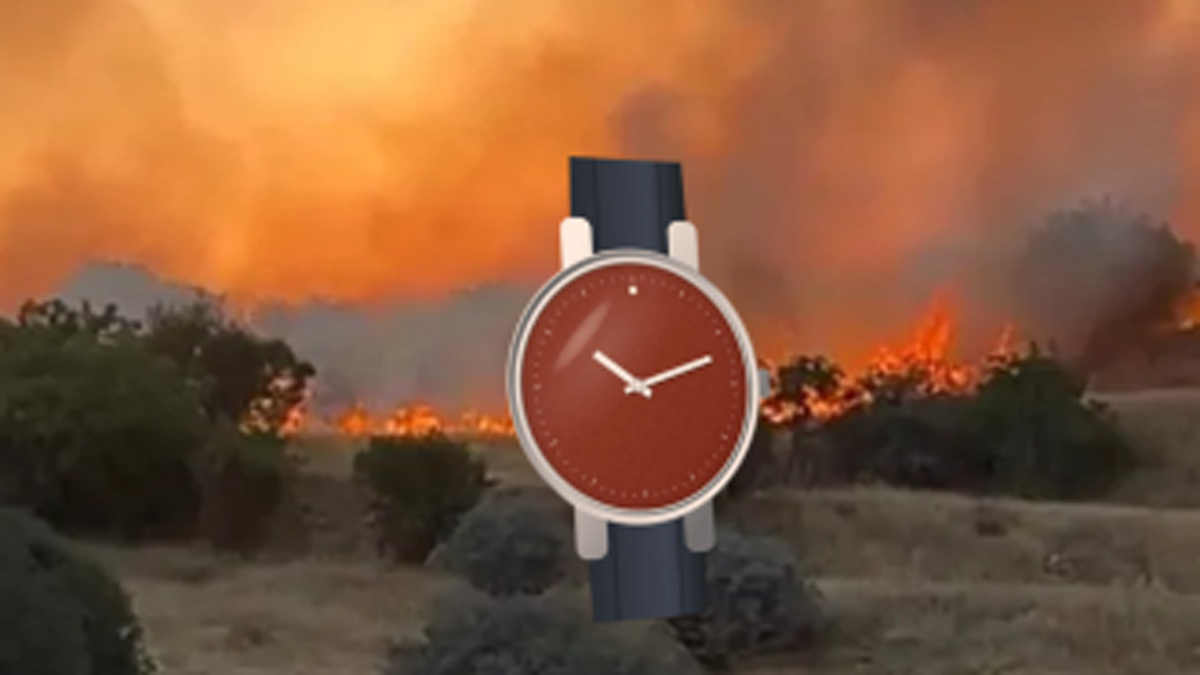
{"hour": 10, "minute": 12}
